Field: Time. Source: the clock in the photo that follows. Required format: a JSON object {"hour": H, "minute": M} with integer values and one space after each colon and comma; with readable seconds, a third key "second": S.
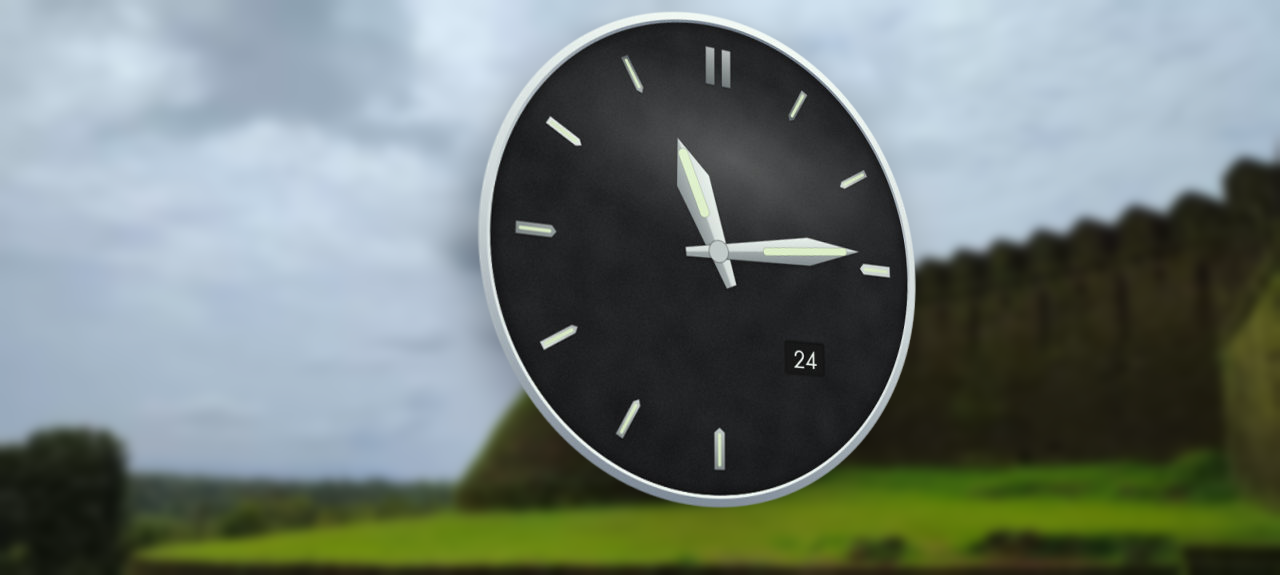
{"hour": 11, "minute": 14}
